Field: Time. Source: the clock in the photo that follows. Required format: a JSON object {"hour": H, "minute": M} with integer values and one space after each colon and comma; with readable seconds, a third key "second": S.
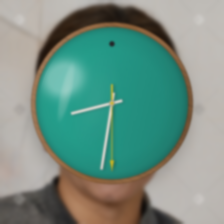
{"hour": 8, "minute": 31, "second": 30}
